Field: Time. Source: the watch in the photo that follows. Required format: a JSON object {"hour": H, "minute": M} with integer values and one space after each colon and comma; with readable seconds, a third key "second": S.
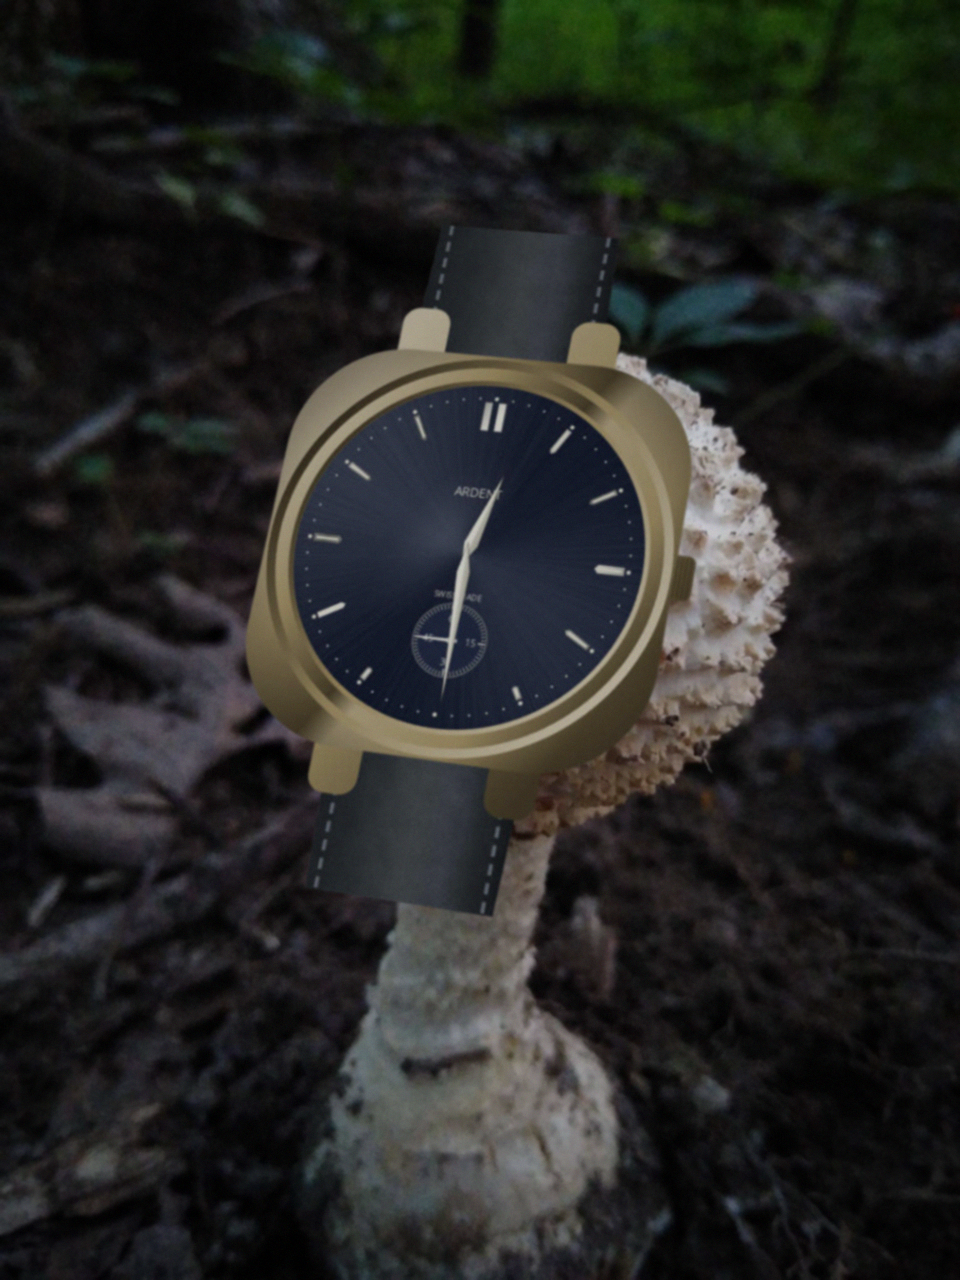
{"hour": 12, "minute": 29, "second": 45}
